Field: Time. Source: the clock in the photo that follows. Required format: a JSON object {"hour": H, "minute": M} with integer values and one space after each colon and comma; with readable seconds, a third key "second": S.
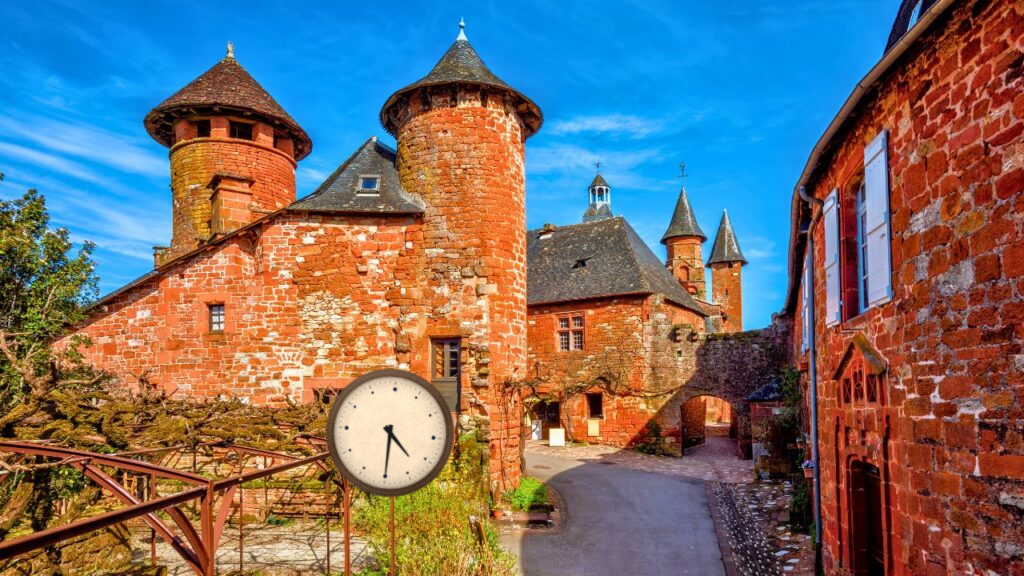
{"hour": 4, "minute": 30}
